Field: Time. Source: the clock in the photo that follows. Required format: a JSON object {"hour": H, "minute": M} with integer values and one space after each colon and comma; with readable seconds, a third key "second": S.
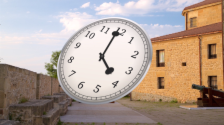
{"hour": 3, "minute": 59}
